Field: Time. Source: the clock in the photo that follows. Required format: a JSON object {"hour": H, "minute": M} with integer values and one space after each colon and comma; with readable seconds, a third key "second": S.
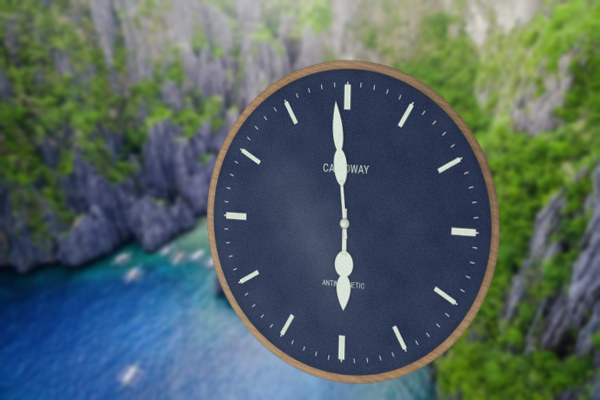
{"hour": 5, "minute": 59}
